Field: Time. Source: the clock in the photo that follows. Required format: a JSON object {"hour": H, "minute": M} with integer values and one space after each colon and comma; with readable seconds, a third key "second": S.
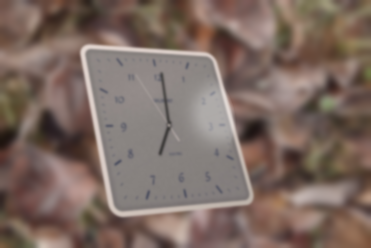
{"hour": 7, "minute": 0, "second": 56}
